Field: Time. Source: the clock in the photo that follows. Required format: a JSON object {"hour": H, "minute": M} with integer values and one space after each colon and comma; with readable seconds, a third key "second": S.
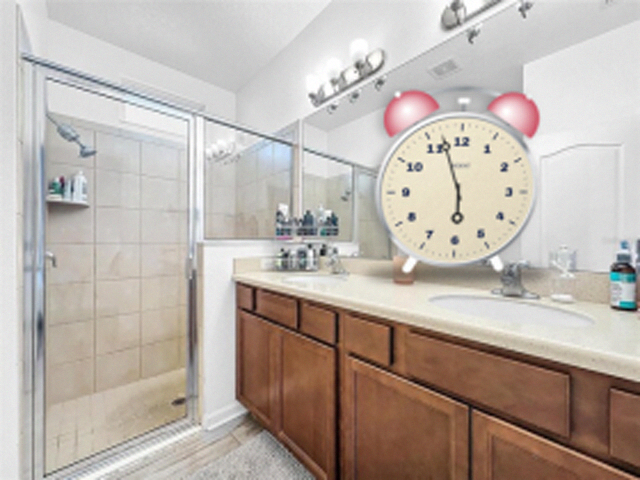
{"hour": 5, "minute": 57}
